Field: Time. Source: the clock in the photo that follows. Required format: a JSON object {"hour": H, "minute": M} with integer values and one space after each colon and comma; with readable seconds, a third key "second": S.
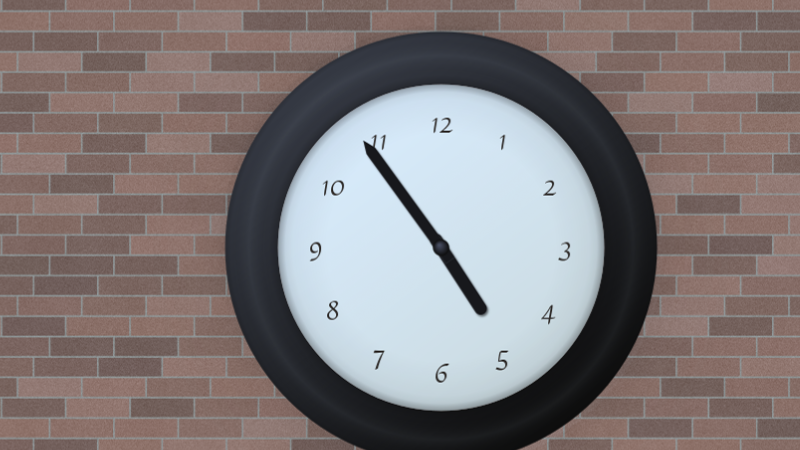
{"hour": 4, "minute": 54}
